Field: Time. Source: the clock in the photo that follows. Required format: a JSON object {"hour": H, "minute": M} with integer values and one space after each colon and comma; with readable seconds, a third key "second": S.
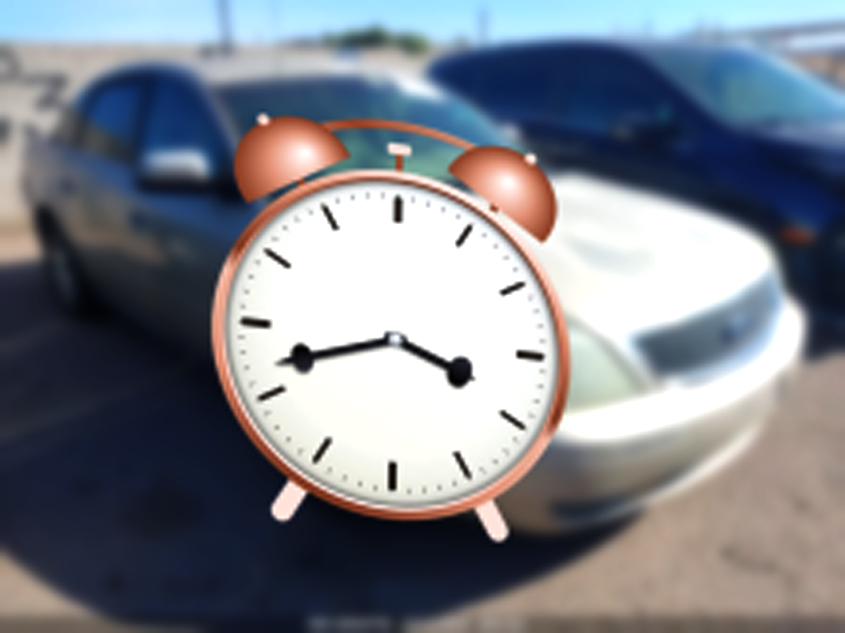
{"hour": 3, "minute": 42}
